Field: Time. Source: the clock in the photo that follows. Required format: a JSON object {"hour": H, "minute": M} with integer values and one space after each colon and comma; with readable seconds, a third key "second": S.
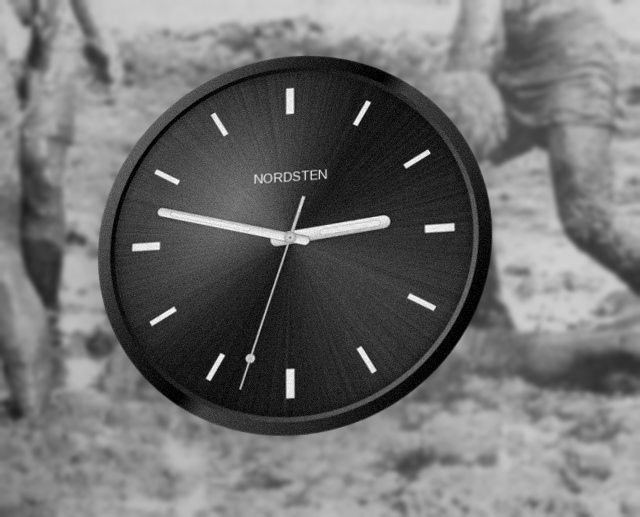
{"hour": 2, "minute": 47, "second": 33}
